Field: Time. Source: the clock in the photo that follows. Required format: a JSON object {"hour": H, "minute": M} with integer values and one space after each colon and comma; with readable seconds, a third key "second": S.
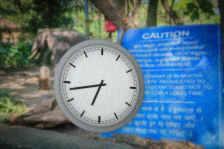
{"hour": 6, "minute": 43}
